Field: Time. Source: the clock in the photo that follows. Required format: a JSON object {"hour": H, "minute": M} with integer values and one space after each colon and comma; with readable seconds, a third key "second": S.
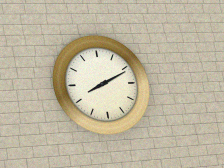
{"hour": 8, "minute": 11}
